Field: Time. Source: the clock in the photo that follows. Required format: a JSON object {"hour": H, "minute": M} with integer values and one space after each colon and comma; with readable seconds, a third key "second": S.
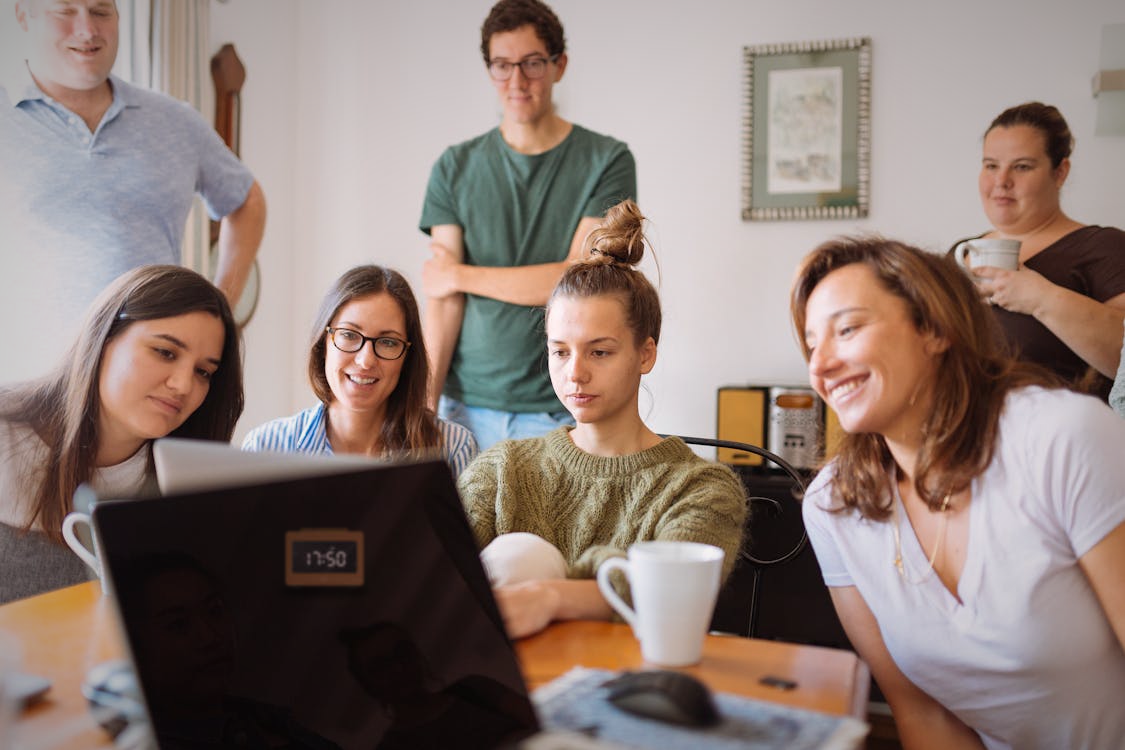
{"hour": 17, "minute": 50}
